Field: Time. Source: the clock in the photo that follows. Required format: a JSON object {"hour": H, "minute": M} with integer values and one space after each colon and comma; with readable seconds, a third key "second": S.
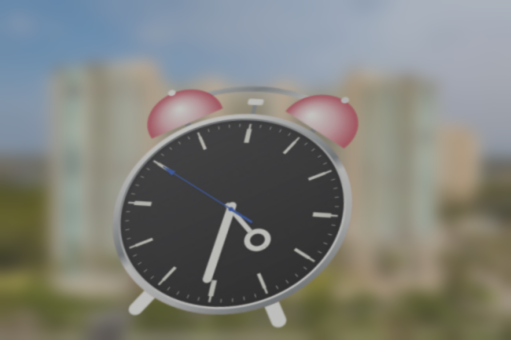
{"hour": 4, "minute": 30, "second": 50}
